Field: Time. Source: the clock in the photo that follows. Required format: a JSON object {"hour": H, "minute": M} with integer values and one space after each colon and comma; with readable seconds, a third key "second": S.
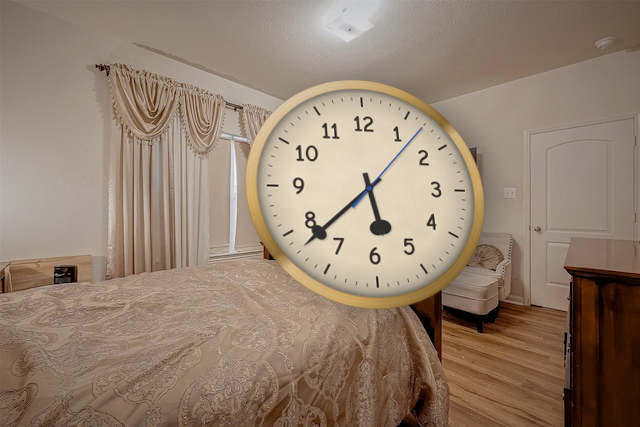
{"hour": 5, "minute": 38, "second": 7}
